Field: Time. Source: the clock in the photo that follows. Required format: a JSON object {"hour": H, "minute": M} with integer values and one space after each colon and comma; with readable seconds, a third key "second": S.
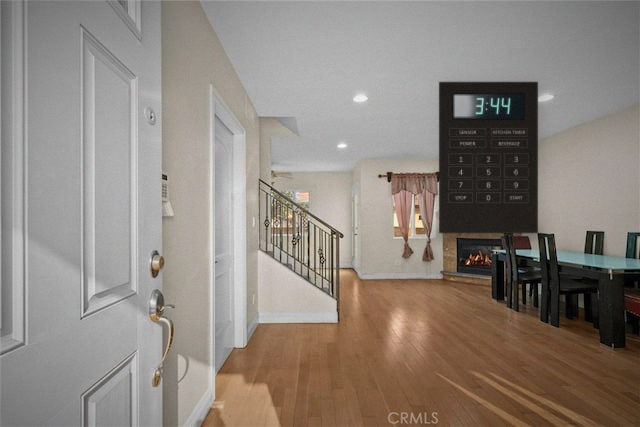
{"hour": 3, "minute": 44}
